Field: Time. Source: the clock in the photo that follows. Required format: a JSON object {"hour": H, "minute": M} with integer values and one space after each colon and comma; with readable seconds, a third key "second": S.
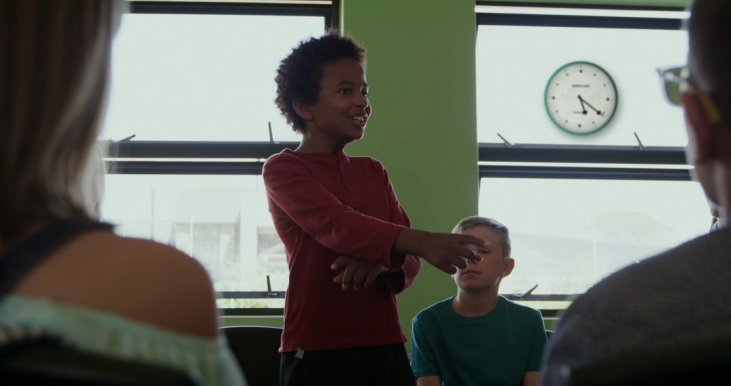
{"hour": 5, "minute": 21}
